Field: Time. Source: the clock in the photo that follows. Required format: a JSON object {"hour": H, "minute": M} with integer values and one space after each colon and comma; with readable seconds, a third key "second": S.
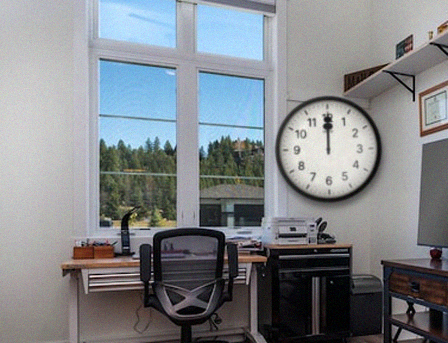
{"hour": 12, "minute": 0}
